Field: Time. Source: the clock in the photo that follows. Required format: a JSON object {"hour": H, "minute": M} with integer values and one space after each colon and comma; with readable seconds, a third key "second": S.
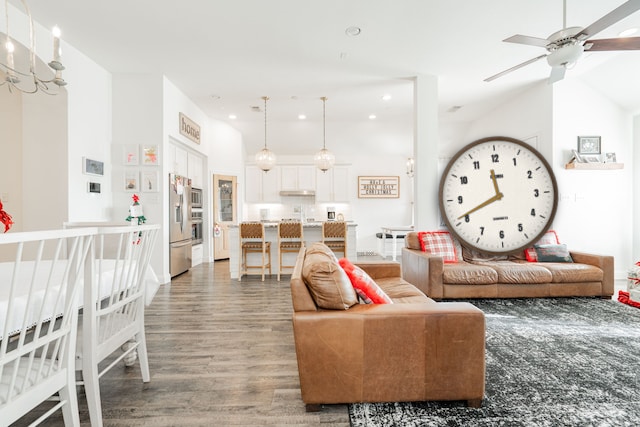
{"hour": 11, "minute": 41}
